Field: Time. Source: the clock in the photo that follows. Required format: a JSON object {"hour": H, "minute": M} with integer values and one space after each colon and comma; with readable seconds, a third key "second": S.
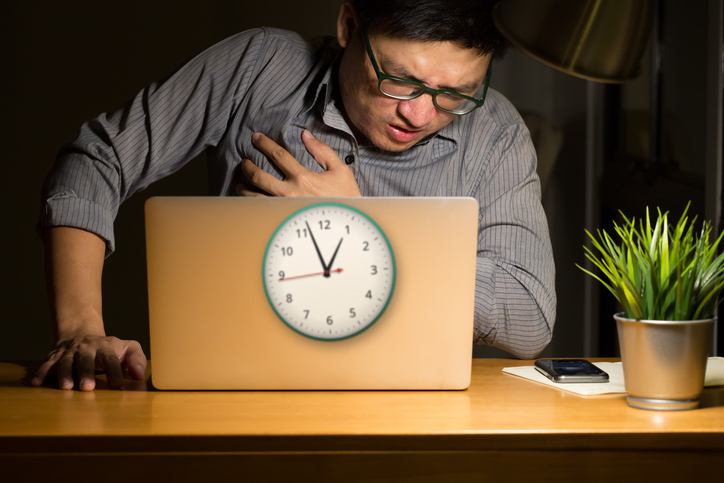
{"hour": 12, "minute": 56, "second": 44}
